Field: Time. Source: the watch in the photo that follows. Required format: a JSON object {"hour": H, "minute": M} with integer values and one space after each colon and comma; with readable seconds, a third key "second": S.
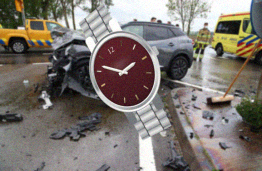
{"hour": 2, "minute": 52}
